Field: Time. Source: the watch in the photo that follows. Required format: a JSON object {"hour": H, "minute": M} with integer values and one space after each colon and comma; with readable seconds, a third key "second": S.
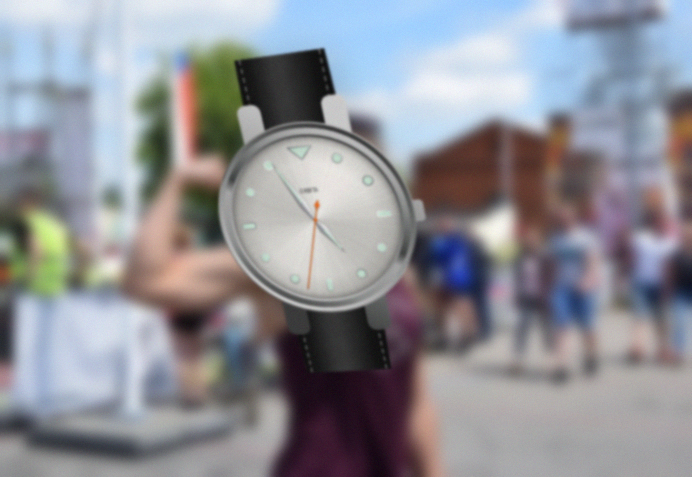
{"hour": 4, "minute": 55, "second": 33}
